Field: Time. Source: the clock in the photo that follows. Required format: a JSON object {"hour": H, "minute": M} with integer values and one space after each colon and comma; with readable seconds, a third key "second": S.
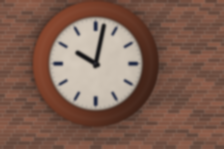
{"hour": 10, "minute": 2}
